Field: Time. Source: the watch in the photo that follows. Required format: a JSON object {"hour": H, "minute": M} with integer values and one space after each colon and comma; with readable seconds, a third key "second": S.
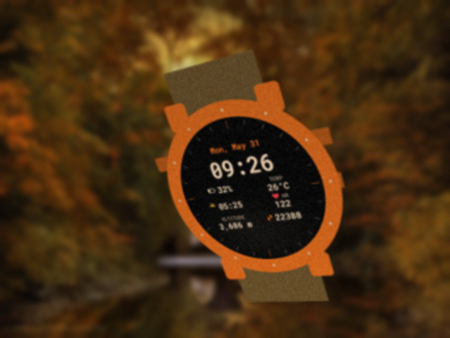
{"hour": 9, "minute": 26}
